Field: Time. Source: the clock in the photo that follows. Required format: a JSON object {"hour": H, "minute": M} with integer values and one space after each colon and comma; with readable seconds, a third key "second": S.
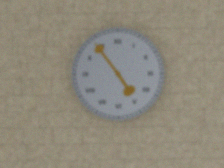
{"hour": 4, "minute": 54}
